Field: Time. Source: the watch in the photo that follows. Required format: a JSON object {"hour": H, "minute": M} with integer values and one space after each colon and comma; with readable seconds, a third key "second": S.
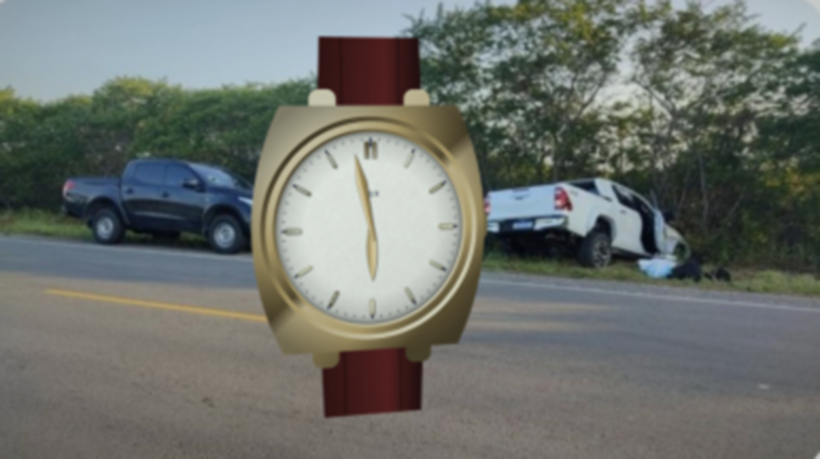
{"hour": 5, "minute": 58}
